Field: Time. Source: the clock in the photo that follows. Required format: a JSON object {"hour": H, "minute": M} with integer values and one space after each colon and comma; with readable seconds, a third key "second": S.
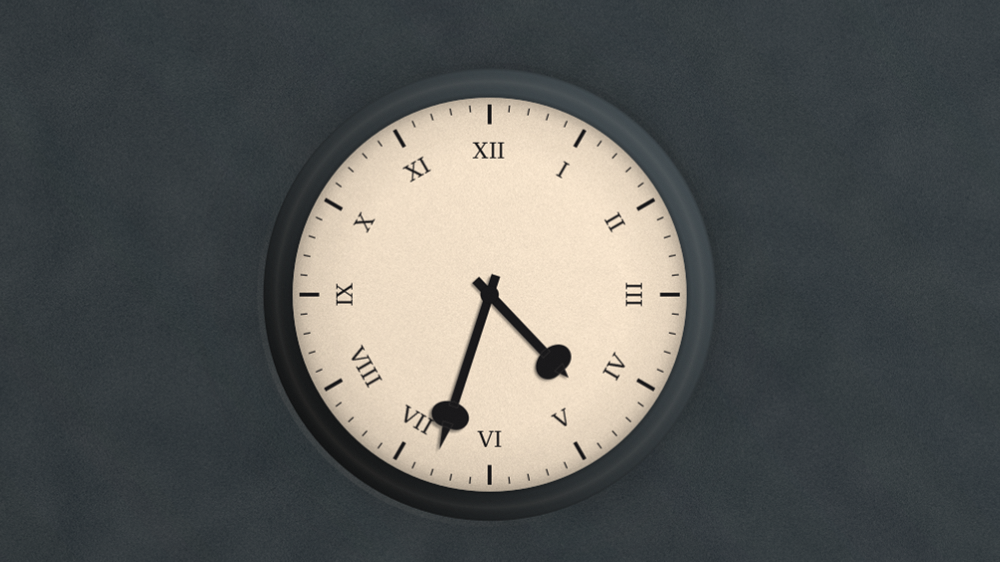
{"hour": 4, "minute": 33}
